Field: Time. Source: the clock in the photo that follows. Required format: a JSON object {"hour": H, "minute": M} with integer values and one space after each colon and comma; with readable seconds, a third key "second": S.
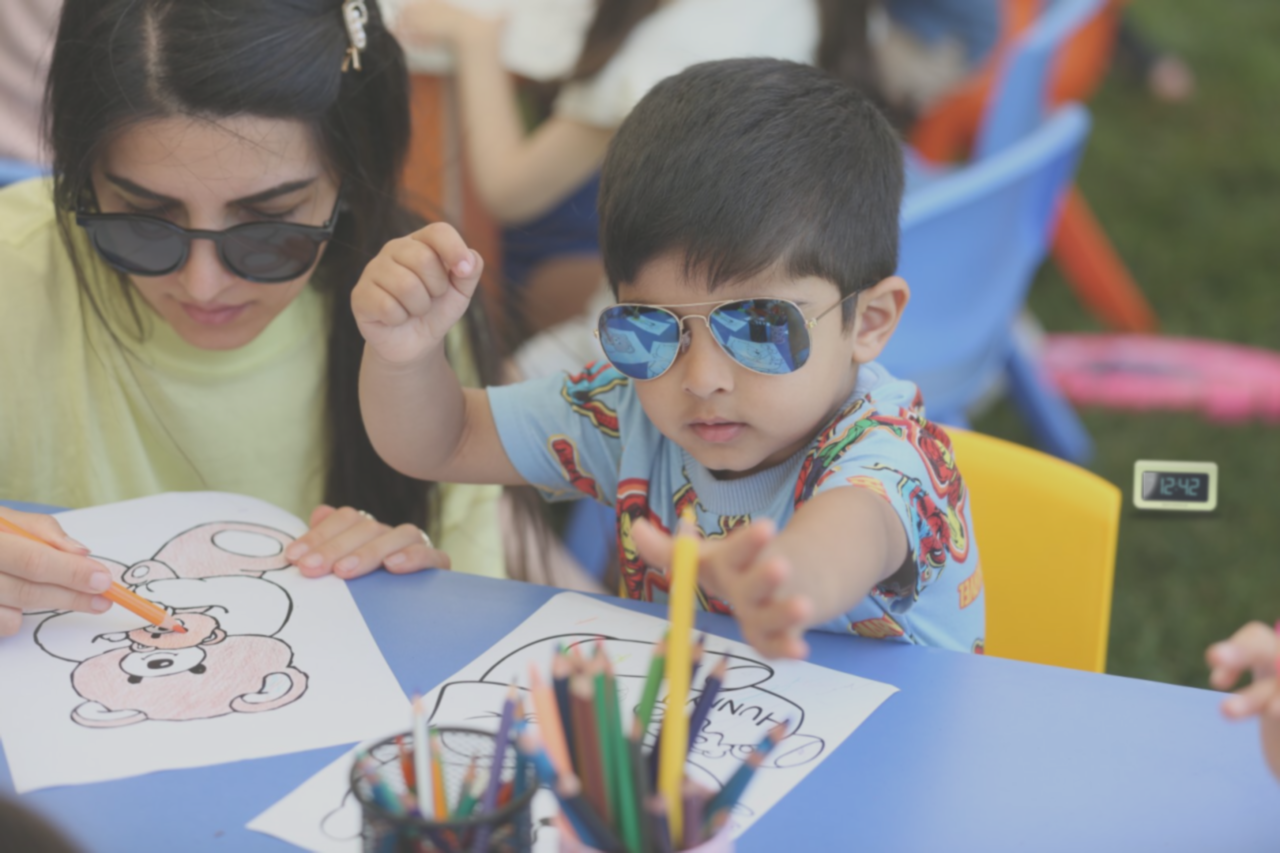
{"hour": 12, "minute": 42}
